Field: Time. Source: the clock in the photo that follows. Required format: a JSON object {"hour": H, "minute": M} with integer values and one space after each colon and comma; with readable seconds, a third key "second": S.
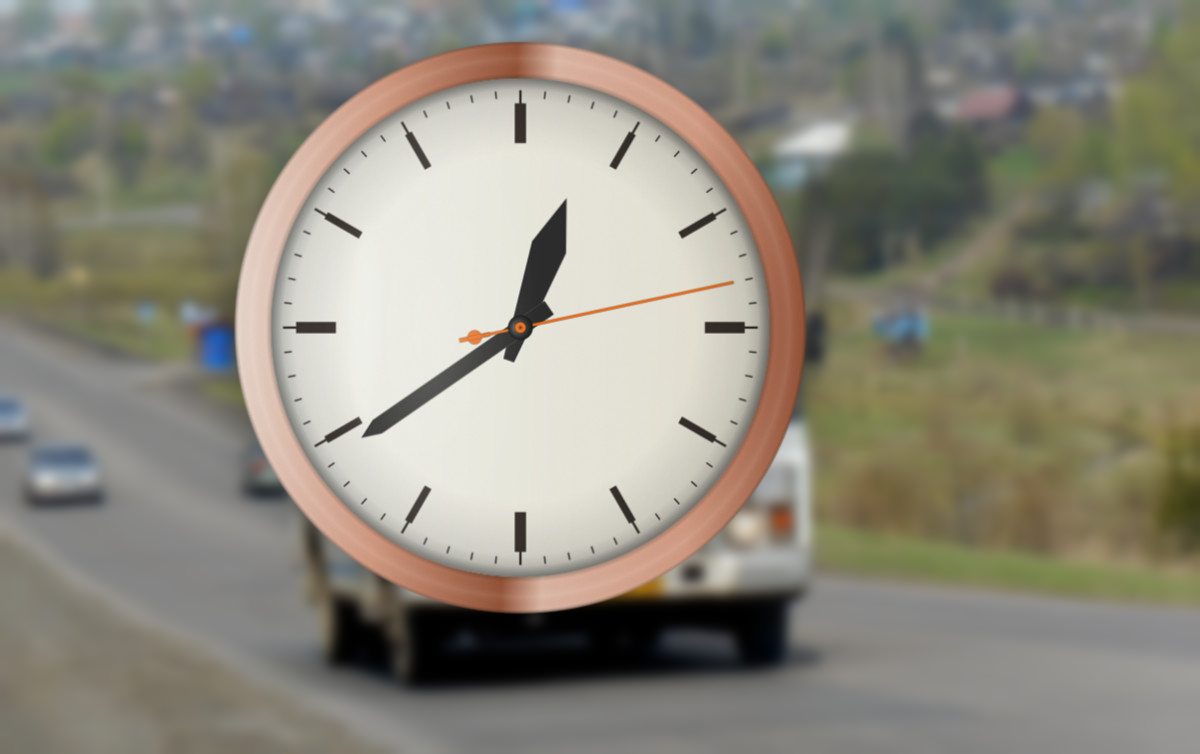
{"hour": 12, "minute": 39, "second": 13}
